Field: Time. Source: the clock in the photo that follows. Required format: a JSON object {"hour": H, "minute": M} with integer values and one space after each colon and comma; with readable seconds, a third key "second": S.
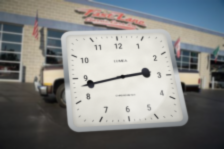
{"hour": 2, "minute": 43}
